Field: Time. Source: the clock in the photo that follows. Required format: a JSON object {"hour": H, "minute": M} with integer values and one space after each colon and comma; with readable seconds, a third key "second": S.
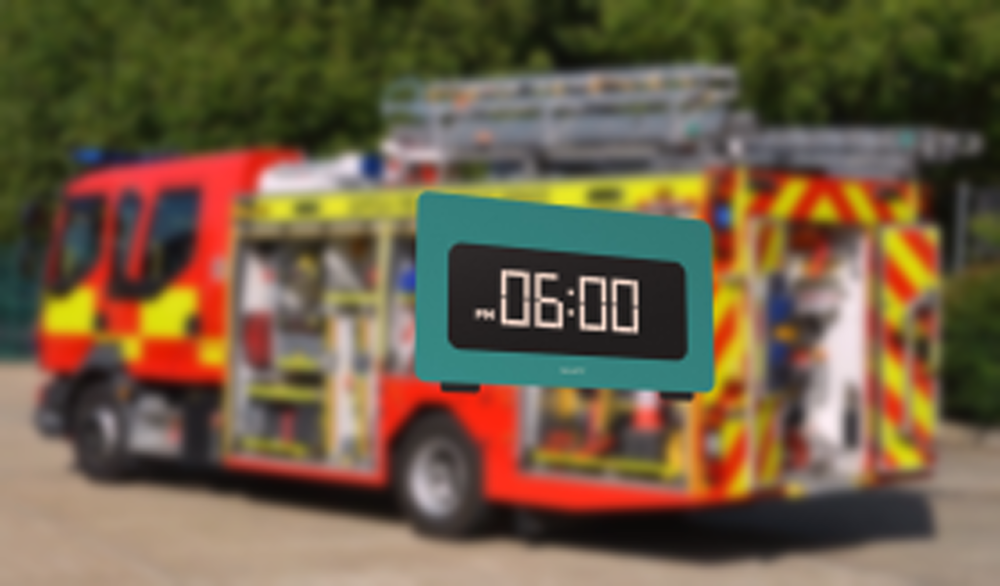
{"hour": 6, "minute": 0}
